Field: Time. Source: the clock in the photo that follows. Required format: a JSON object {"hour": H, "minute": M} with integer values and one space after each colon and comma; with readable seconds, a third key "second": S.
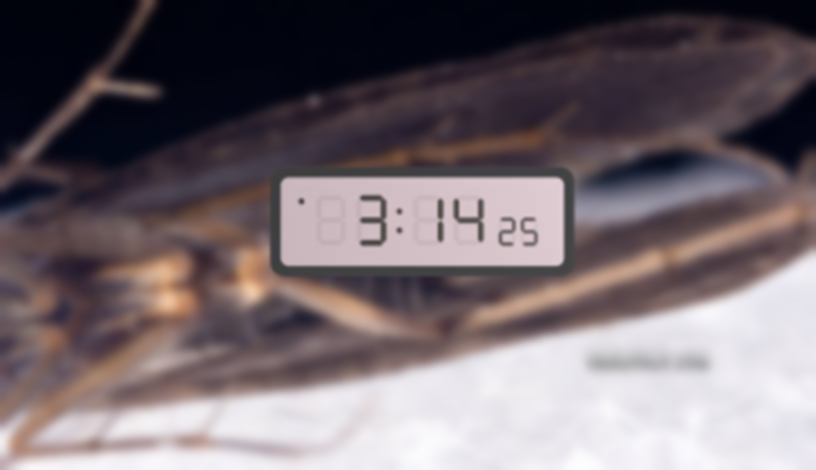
{"hour": 3, "minute": 14, "second": 25}
